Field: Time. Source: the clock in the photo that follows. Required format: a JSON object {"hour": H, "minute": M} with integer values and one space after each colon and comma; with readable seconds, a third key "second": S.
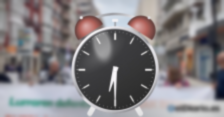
{"hour": 6, "minute": 30}
